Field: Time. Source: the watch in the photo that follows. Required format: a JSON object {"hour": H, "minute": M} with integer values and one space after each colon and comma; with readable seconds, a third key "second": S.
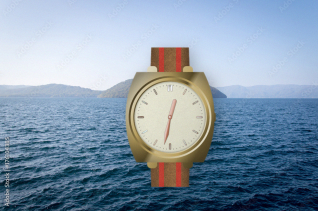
{"hour": 12, "minute": 32}
